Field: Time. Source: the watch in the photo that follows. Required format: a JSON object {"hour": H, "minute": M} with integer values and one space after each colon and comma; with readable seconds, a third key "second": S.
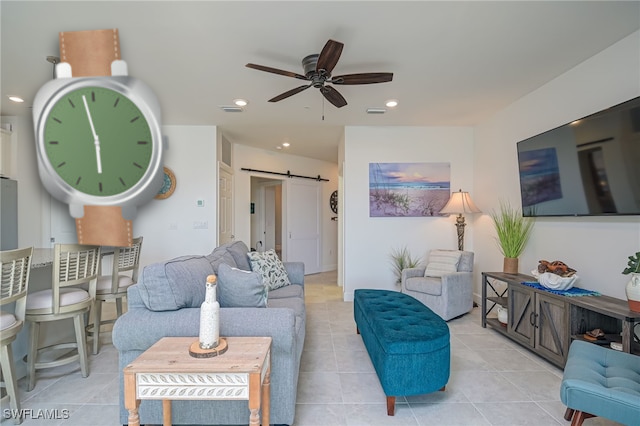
{"hour": 5, "minute": 58}
